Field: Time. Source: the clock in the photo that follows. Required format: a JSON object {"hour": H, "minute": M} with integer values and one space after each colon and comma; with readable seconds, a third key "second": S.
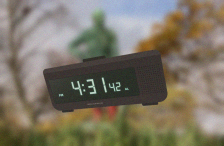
{"hour": 4, "minute": 31, "second": 42}
